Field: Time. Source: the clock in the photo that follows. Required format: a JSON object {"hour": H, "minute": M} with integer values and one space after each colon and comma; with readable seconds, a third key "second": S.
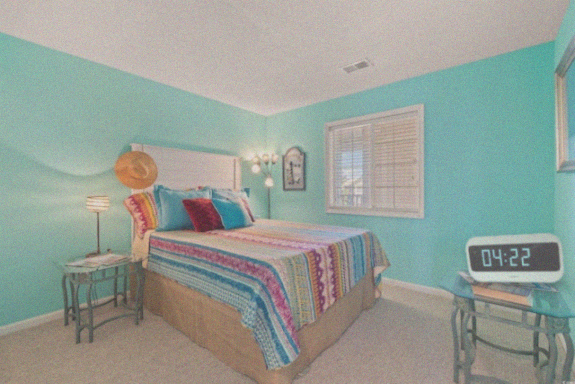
{"hour": 4, "minute": 22}
